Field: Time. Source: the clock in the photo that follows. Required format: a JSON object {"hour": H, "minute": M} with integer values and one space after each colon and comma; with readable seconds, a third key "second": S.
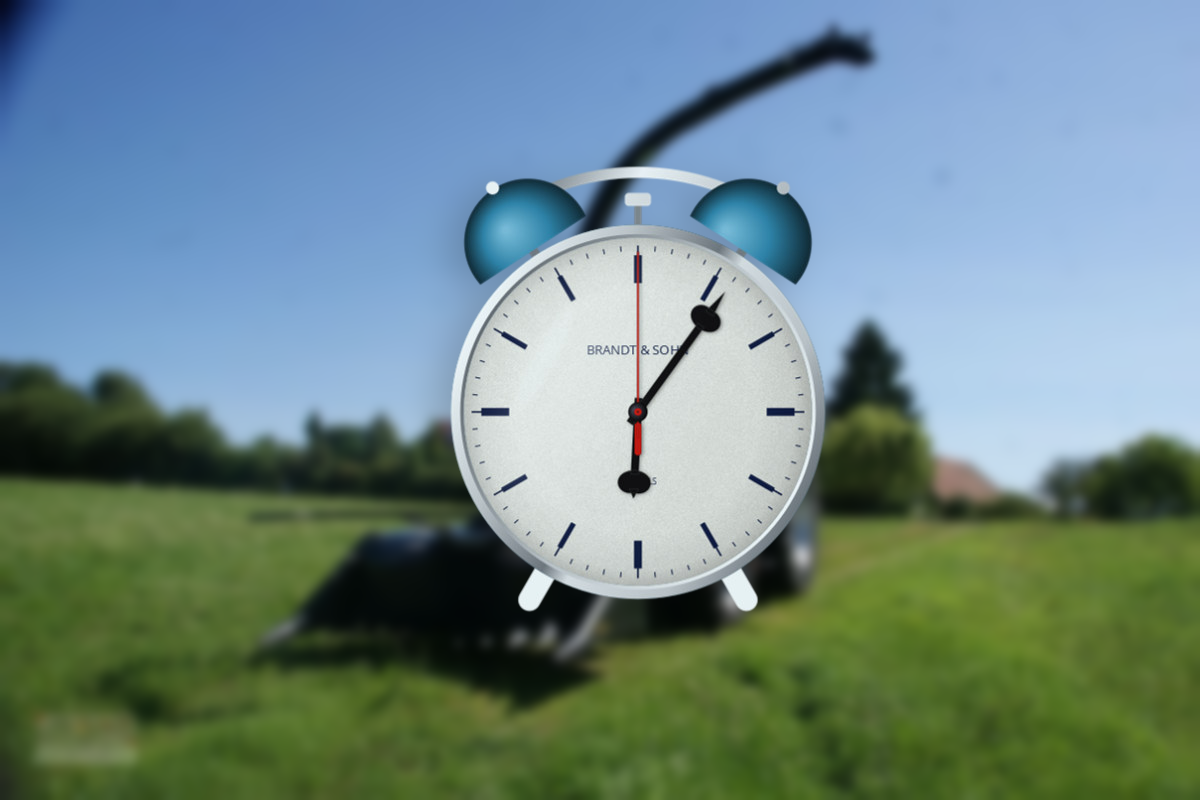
{"hour": 6, "minute": 6, "second": 0}
